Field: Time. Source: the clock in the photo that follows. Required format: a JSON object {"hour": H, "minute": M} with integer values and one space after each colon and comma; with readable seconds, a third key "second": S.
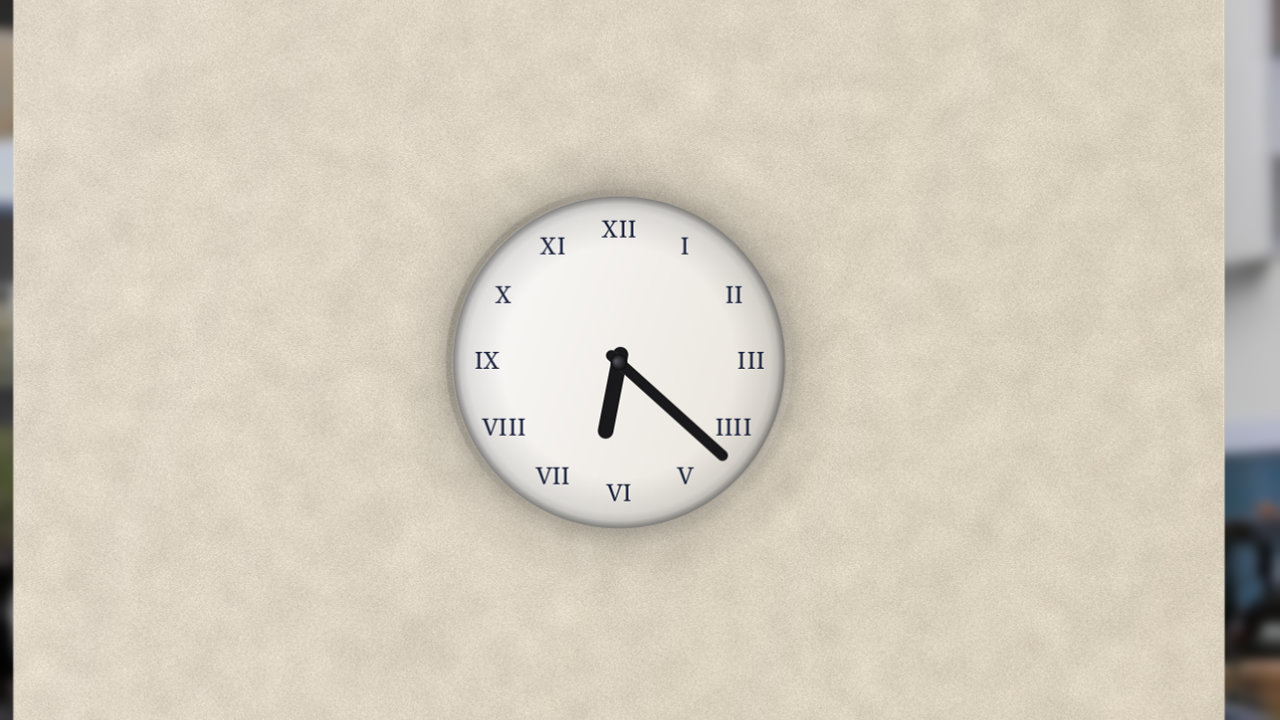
{"hour": 6, "minute": 22}
